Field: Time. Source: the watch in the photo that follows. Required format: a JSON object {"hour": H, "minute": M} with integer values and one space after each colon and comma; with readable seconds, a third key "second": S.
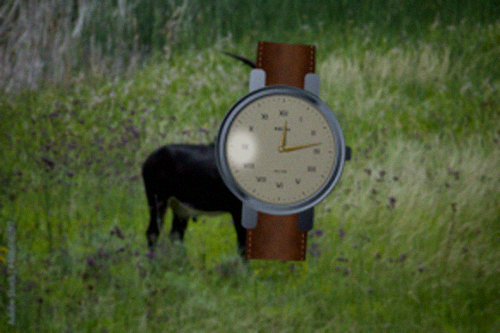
{"hour": 12, "minute": 13}
